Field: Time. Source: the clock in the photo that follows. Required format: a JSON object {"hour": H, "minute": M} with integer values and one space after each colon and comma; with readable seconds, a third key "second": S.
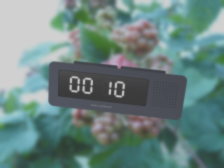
{"hour": 0, "minute": 10}
